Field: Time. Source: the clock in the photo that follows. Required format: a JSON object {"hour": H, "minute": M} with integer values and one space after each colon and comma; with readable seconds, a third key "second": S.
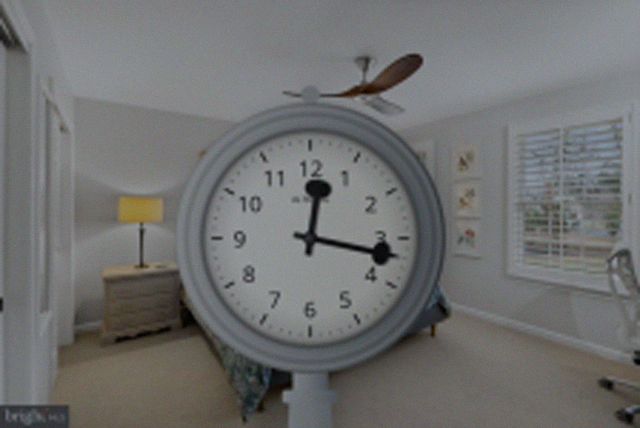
{"hour": 12, "minute": 17}
